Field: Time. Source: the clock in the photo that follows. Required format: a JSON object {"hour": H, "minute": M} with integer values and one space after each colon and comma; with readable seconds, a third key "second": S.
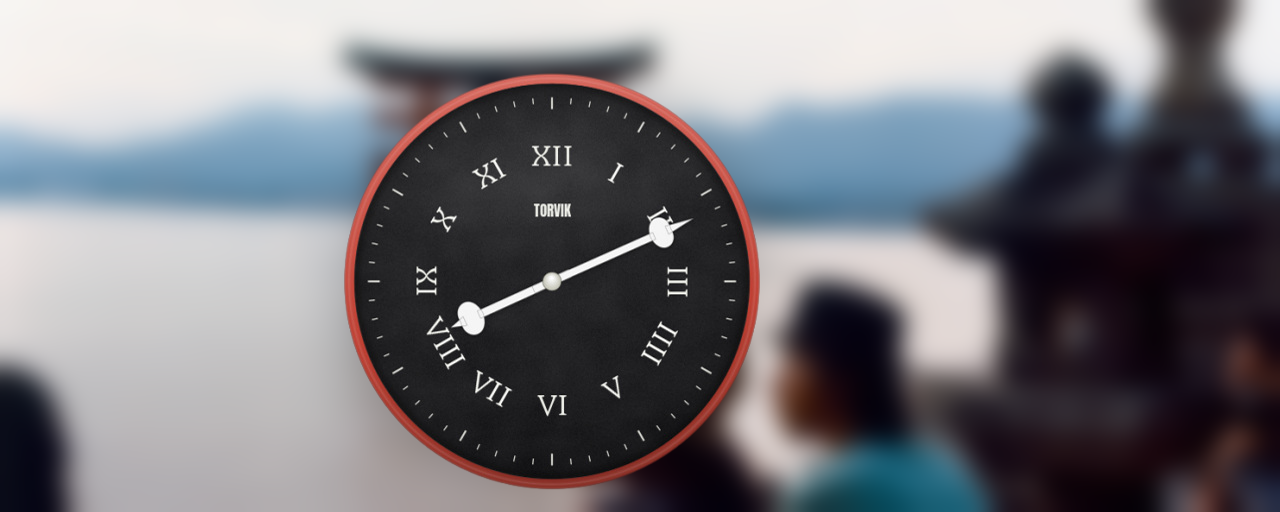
{"hour": 8, "minute": 11}
